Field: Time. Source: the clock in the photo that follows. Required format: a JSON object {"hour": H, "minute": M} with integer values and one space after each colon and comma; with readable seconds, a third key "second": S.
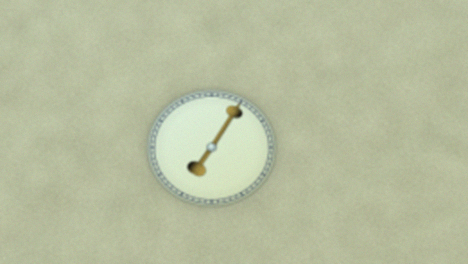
{"hour": 7, "minute": 5}
